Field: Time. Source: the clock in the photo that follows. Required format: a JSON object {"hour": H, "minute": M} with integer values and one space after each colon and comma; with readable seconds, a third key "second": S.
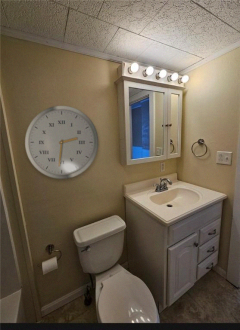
{"hour": 2, "minute": 31}
